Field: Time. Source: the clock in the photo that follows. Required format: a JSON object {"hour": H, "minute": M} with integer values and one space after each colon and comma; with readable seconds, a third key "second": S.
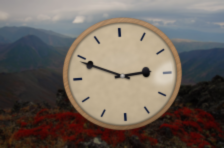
{"hour": 2, "minute": 49}
